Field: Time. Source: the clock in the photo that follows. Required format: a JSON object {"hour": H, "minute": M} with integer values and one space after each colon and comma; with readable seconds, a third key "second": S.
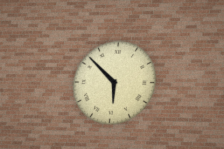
{"hour": 5, "minute": 52}
